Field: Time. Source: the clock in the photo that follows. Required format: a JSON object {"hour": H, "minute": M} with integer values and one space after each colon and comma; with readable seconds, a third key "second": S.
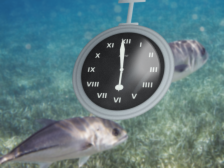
{"hour": 5, "minute": 59}
